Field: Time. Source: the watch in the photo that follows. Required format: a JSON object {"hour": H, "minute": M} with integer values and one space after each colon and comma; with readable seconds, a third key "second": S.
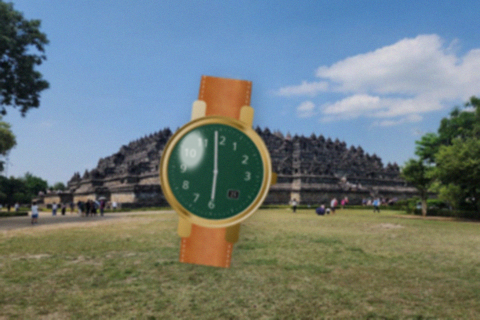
{"hour": 5, "minute": 59}
